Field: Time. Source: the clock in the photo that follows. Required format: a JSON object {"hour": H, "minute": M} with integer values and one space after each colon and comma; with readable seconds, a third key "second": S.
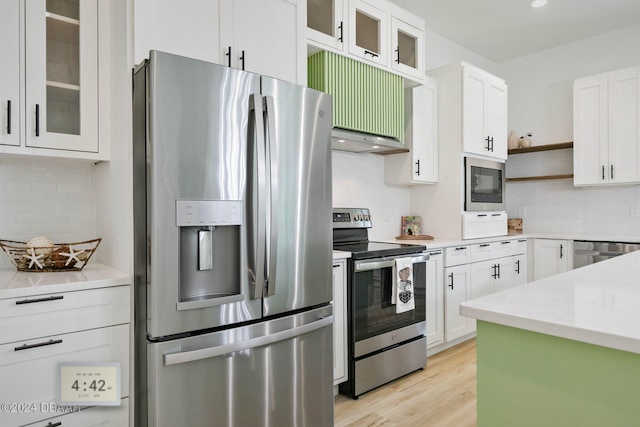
{"hour": 4, "minute": 42}
